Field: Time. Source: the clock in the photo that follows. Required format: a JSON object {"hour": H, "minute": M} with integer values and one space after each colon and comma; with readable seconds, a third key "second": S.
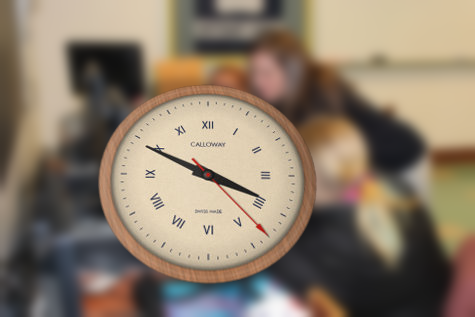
{"hour": 3, "minute": 49, "second": 23}
